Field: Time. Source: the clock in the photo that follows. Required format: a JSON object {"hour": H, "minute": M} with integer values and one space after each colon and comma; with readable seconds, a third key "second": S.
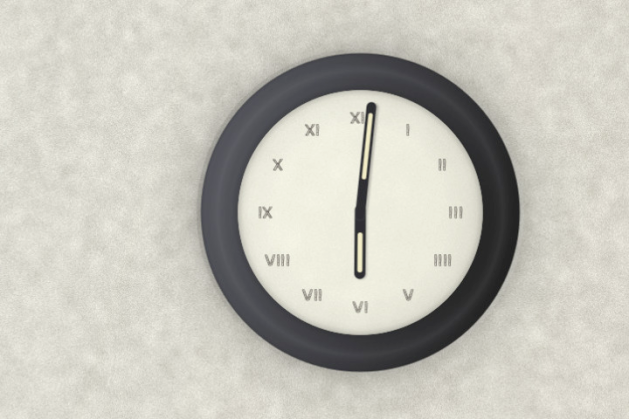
{"hour": 6, "minute": 1}
